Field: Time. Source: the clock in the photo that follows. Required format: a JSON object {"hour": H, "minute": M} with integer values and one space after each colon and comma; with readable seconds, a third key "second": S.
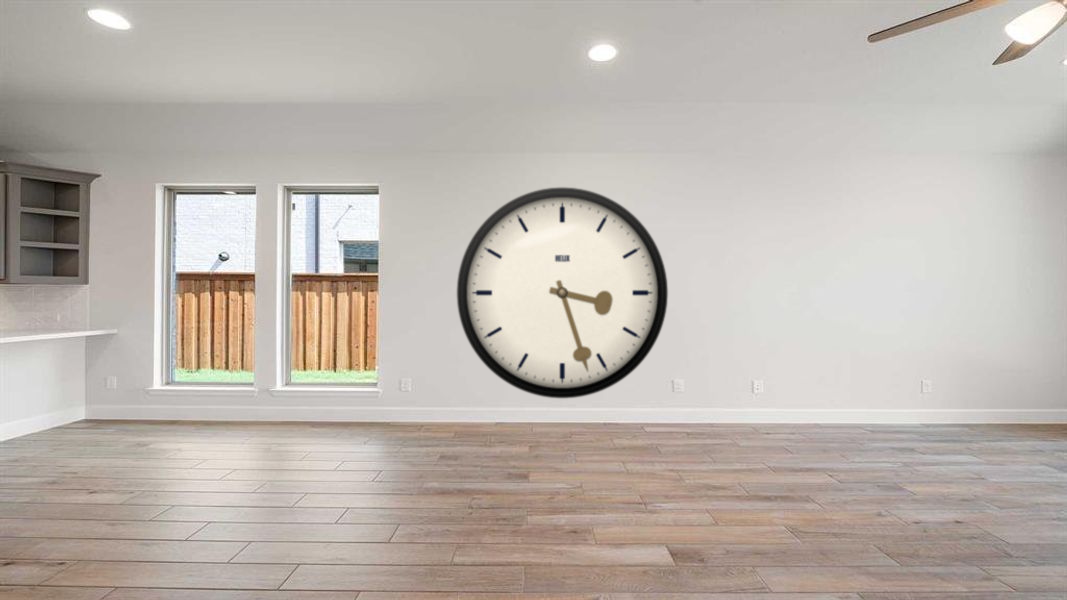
{"hour": 3, "minute": 27}
